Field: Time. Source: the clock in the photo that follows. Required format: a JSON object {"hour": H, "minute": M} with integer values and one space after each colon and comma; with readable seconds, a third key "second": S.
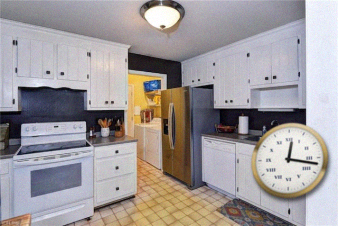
{"hour": 12, "minute": 17}
